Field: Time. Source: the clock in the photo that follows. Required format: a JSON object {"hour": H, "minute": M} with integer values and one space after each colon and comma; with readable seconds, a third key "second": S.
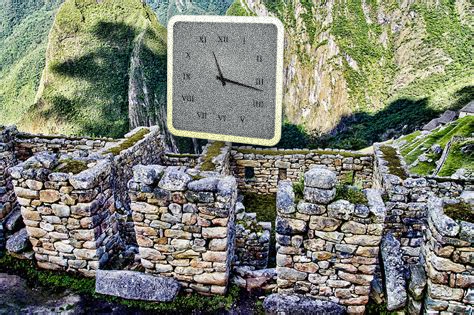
{"hour": 11, "minute": 17}
